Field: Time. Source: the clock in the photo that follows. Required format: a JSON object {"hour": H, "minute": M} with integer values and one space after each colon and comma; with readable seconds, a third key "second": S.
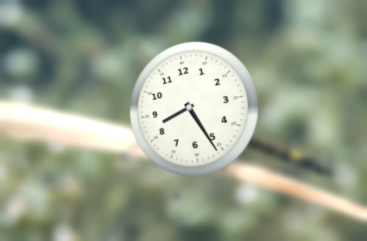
{"hour": 8, "minute": 26}
